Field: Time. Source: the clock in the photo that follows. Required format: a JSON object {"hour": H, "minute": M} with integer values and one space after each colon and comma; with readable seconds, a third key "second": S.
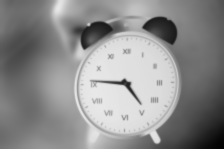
{"hour": 4, "minute": 46}
